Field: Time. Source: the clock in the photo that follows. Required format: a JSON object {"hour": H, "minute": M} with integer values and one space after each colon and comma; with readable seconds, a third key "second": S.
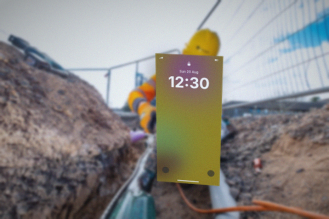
{"hour": 12, "minute": 30}
